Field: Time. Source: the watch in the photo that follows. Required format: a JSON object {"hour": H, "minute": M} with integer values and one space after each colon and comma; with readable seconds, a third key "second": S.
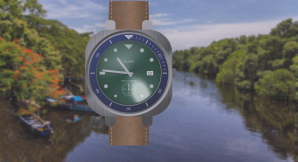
{"hour": 10, "minute": 46}
